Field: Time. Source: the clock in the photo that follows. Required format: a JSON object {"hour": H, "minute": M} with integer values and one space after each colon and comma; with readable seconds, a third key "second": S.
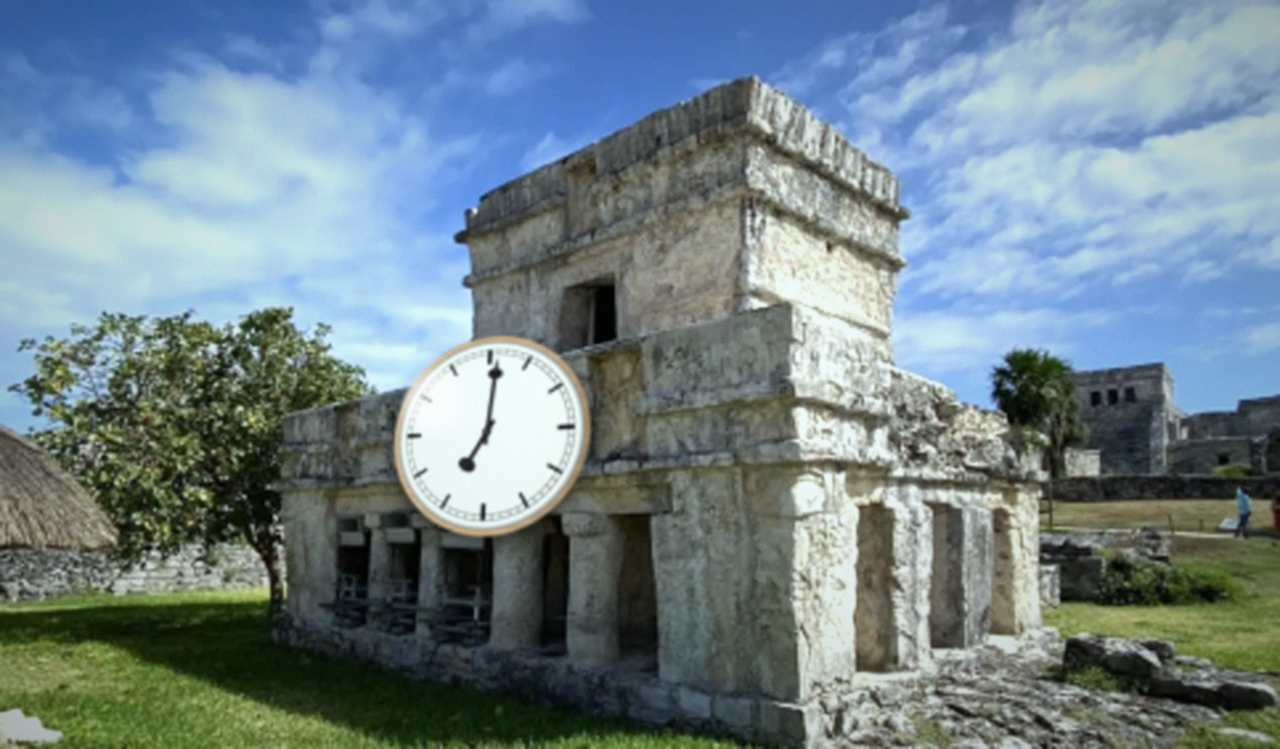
{"hour": 7, "minute": 1}
